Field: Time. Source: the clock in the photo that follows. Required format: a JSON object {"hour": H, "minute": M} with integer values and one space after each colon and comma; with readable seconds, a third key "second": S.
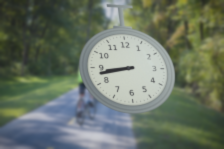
{"hour": 8, "minute": 43}
